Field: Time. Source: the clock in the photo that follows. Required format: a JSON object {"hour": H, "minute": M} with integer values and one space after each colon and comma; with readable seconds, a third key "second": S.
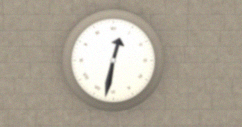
{"hour": 12, "minute": 32}
